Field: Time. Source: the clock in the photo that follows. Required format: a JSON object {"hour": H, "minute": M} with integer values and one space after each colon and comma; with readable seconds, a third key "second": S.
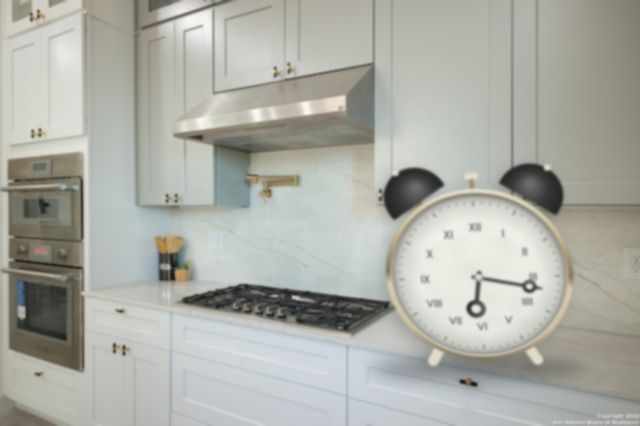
{"hour": 6, "minute": 17}
